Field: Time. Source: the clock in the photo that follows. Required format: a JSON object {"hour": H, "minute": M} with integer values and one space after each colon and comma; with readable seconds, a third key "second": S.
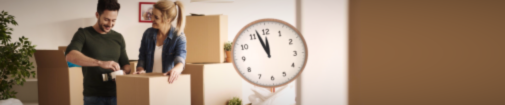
{"hour": 11, "minute": 57}
